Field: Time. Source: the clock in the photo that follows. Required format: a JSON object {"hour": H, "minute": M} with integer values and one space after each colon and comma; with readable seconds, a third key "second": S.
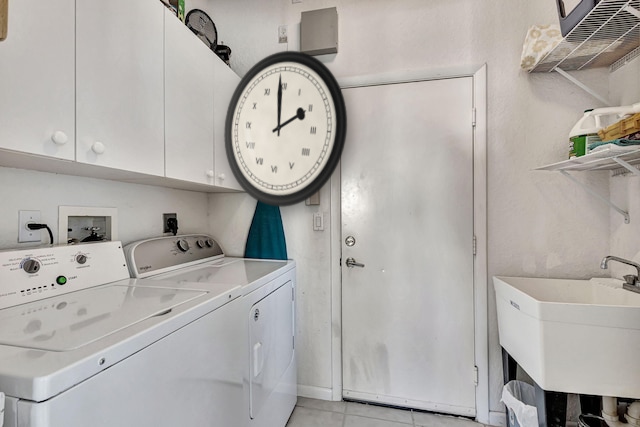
{"hour": 1, "minute": 59}
